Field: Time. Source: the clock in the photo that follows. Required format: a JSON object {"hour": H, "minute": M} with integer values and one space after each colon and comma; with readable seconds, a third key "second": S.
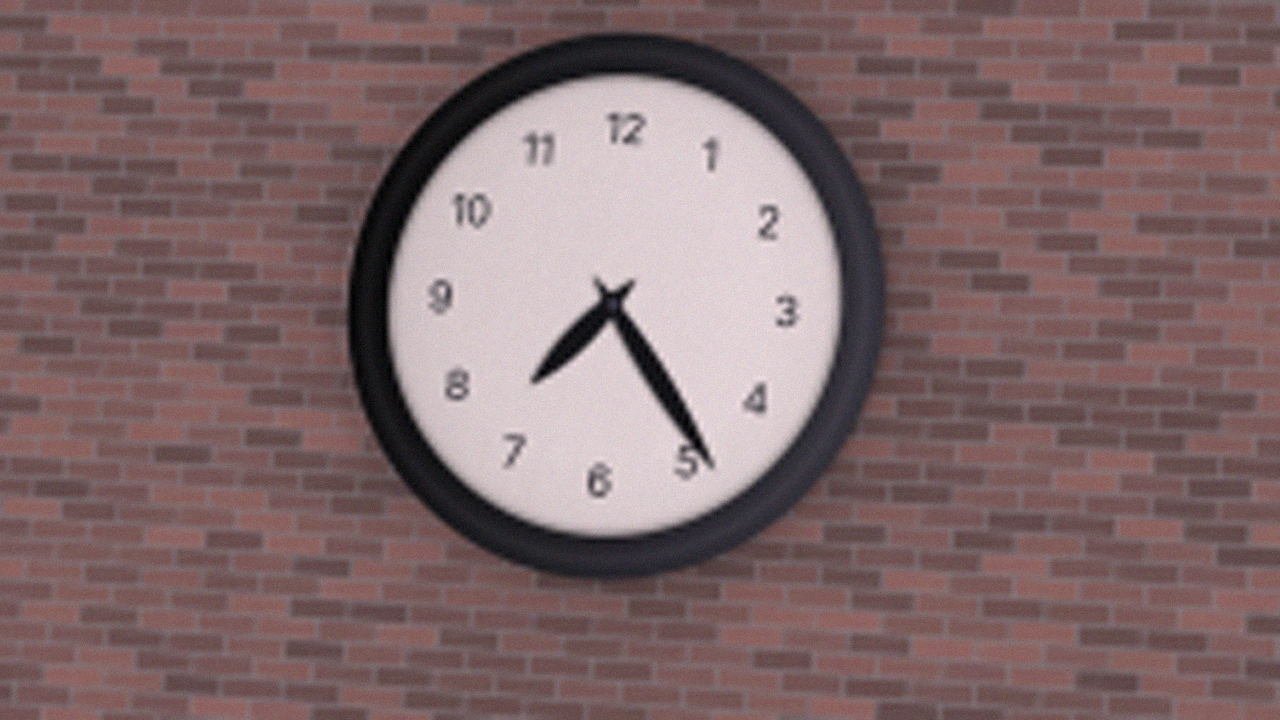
{"hour": 7, "minute": 24}
